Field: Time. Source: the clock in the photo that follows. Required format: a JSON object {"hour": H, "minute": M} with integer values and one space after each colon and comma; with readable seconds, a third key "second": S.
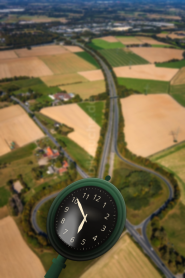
{"hour": 5, "minute": 51}
